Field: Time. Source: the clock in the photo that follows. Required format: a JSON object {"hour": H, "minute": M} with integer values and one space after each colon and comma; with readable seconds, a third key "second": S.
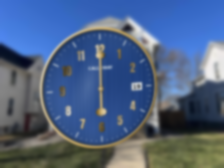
{"hour": 6, "minute": 0}
